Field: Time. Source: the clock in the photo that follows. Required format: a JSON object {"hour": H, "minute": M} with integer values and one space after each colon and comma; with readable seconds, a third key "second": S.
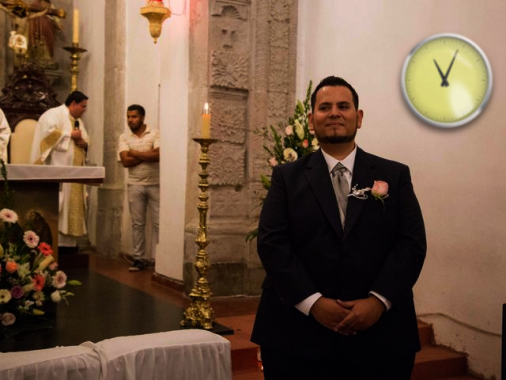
{"hour": 11, "minute": 4}
